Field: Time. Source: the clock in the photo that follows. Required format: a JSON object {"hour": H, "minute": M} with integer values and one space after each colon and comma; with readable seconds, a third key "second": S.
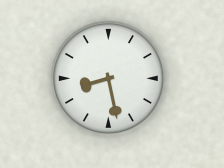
{"hour": 8, "minute": 28}
